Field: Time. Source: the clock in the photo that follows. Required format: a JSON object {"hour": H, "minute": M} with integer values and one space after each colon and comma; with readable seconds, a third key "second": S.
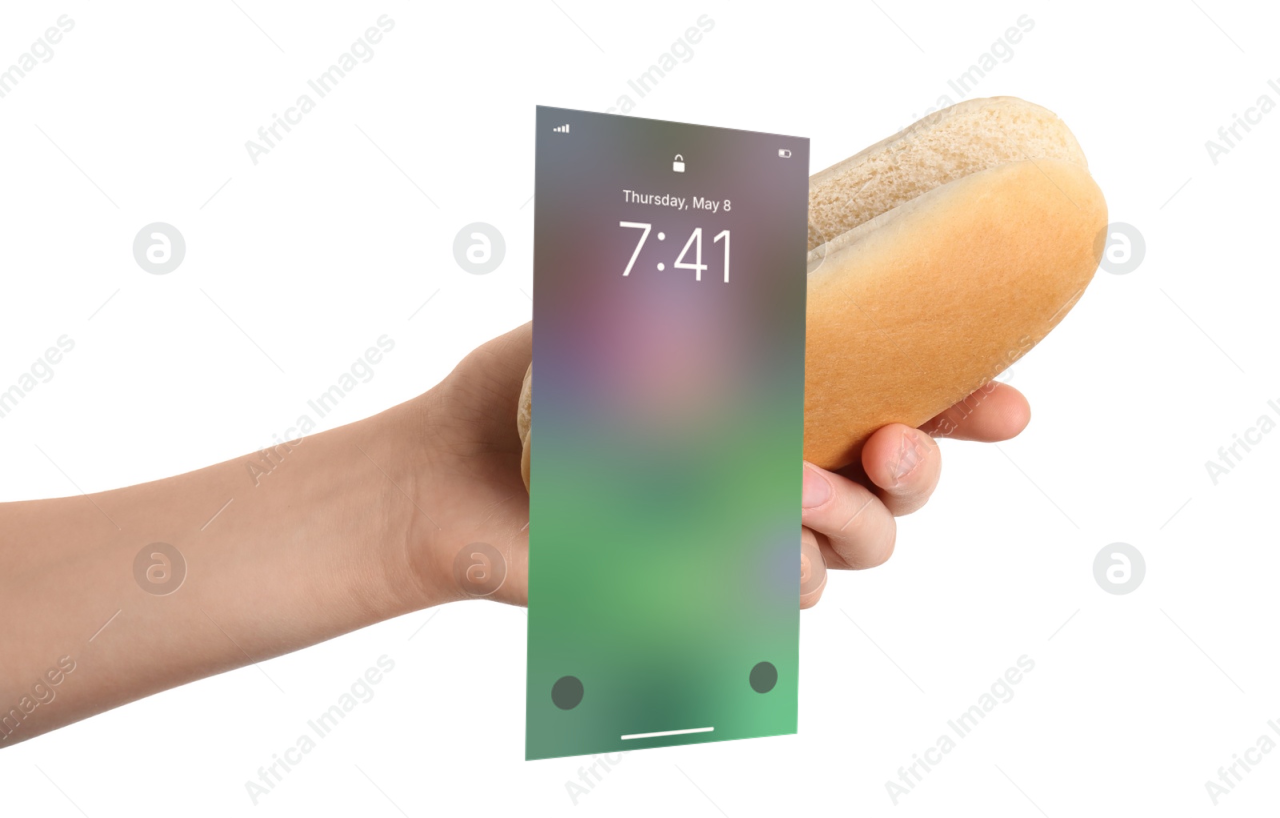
{"hour": 7, "minute": 41}
